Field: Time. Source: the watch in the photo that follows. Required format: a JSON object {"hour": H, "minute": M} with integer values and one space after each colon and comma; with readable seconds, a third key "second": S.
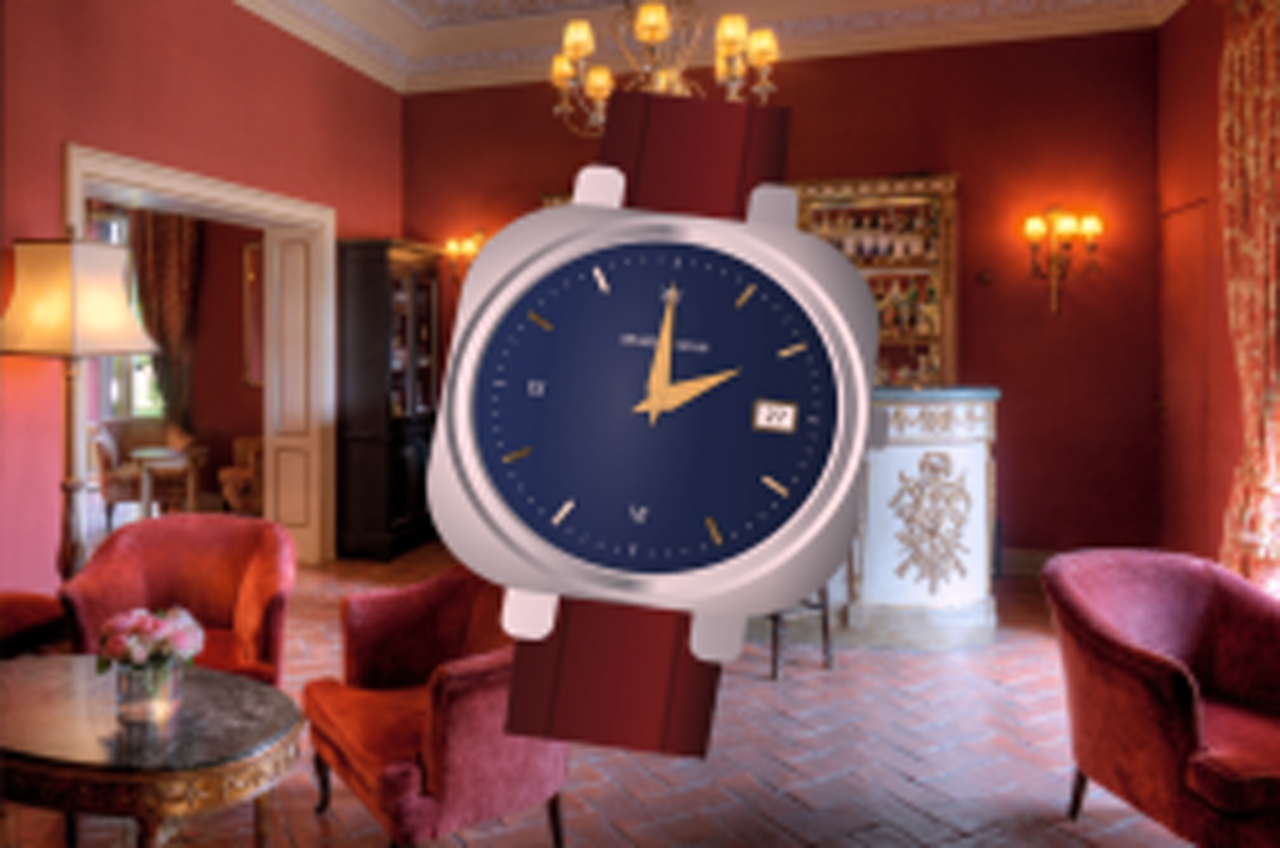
{"hour": 2, "minute": 0}
